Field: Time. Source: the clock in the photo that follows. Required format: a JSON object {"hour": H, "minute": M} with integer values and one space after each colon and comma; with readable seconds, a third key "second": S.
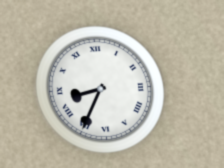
{"hour": 8, "minute": 35}
